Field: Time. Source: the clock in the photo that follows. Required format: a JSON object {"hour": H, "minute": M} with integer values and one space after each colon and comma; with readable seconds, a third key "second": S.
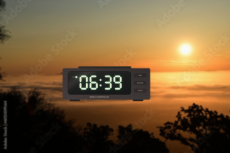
{"hour": 6, "minute": 39}
